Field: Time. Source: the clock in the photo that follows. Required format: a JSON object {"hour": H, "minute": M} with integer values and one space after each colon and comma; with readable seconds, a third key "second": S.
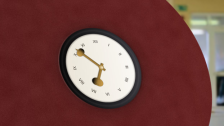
{"hour": 6, "minute": 52}
